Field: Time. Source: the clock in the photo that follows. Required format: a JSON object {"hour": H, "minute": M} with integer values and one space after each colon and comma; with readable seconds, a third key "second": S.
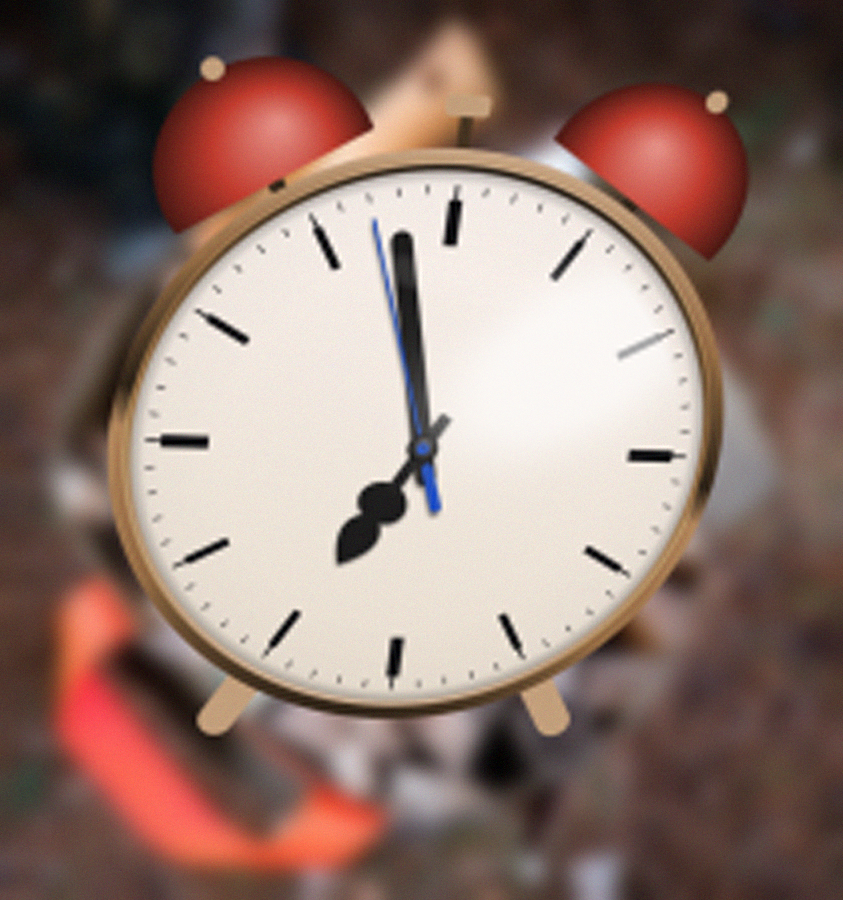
{"hour": 6, "minute": 57, "second": 57}
